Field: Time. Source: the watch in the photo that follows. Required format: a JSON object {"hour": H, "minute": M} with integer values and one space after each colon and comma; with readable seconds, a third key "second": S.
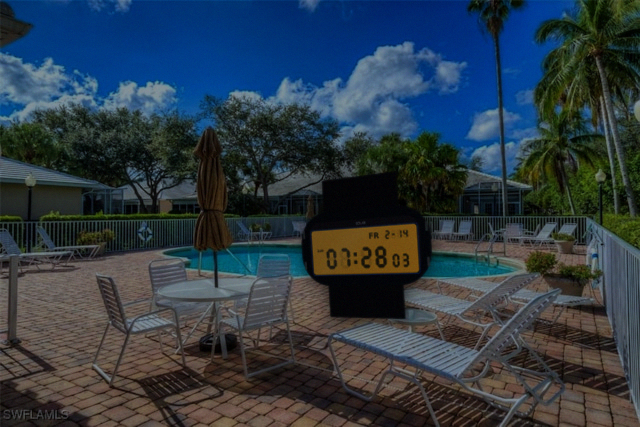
{"hour": 7, "minute": 28, "second": 3}
